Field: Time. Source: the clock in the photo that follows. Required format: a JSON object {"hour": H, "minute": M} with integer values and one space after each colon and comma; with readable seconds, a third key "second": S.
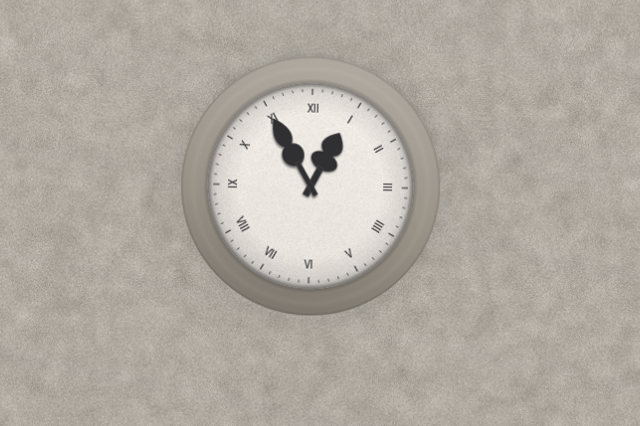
{"hour": 12, "minute": 55}
